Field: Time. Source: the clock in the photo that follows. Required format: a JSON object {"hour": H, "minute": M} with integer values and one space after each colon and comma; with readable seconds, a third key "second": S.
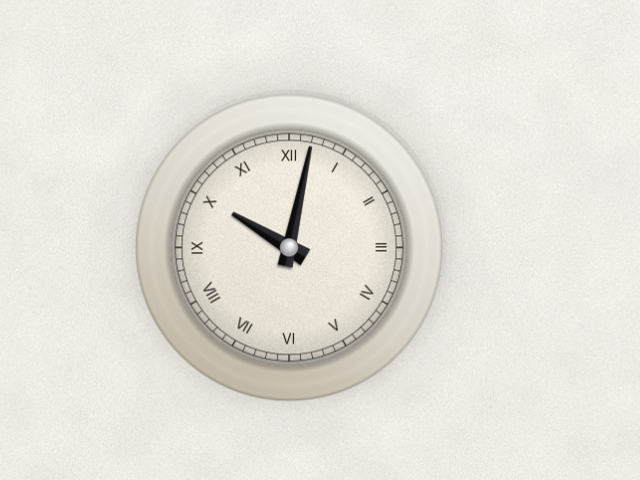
{"hour": 10, "minute": 2}
